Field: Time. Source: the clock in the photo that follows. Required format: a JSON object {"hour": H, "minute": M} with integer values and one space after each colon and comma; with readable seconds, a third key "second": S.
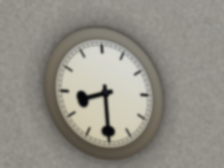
{"hour": 8, "minute": 30}
